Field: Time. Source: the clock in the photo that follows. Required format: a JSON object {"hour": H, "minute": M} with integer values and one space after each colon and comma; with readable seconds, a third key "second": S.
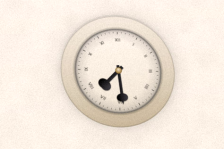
{"hour": 7, "minute": 29}
